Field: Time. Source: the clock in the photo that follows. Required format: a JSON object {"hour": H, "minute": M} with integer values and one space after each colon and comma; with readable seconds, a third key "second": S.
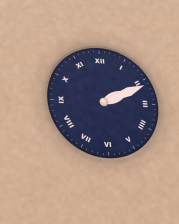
{"hour": 2, "minute": 11}
